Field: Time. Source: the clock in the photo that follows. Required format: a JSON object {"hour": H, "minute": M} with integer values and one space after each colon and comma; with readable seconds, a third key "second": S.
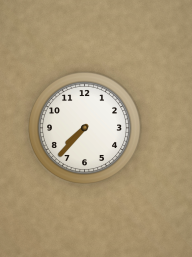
{"hour": 7, "minute": 37}
